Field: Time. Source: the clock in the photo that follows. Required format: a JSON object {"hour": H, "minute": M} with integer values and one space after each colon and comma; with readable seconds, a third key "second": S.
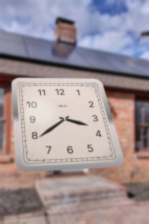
{"hour": 3, "minute": 39}
